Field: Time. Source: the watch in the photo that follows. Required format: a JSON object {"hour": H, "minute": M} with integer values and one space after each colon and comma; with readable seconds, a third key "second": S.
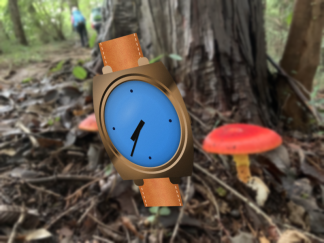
{"hour": 7, "minute": 36}
